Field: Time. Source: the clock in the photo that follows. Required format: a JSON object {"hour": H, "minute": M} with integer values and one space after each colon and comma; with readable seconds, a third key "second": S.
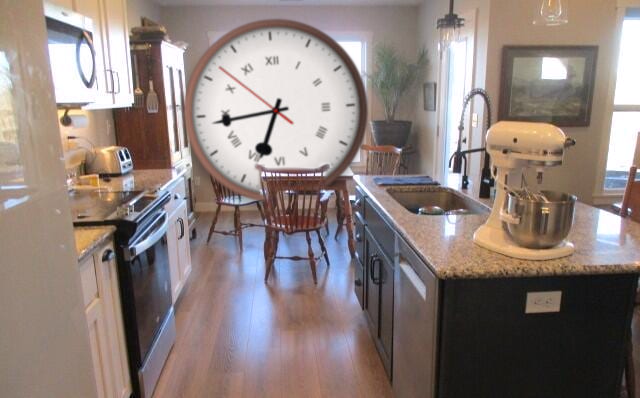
{"hour": 6, "minute": 43, "second": 52}
